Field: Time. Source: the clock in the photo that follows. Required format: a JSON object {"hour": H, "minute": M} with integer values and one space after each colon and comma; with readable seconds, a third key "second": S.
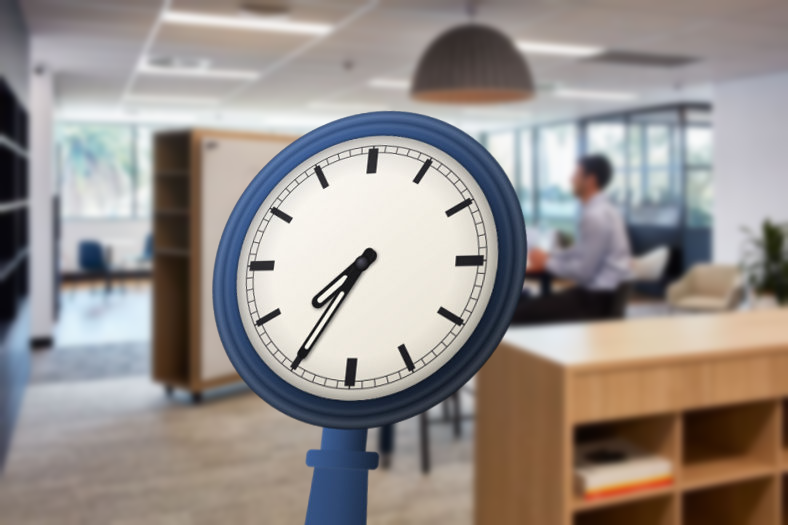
{"hour": 7, "minute": 35}
